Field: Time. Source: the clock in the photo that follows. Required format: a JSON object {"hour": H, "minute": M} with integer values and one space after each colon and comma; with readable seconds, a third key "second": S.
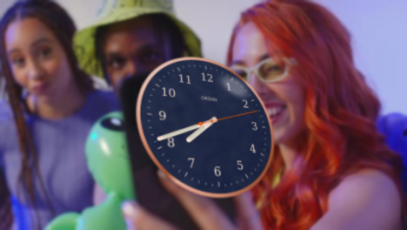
{"hour": 7, "minute": 41, "second": 12}
